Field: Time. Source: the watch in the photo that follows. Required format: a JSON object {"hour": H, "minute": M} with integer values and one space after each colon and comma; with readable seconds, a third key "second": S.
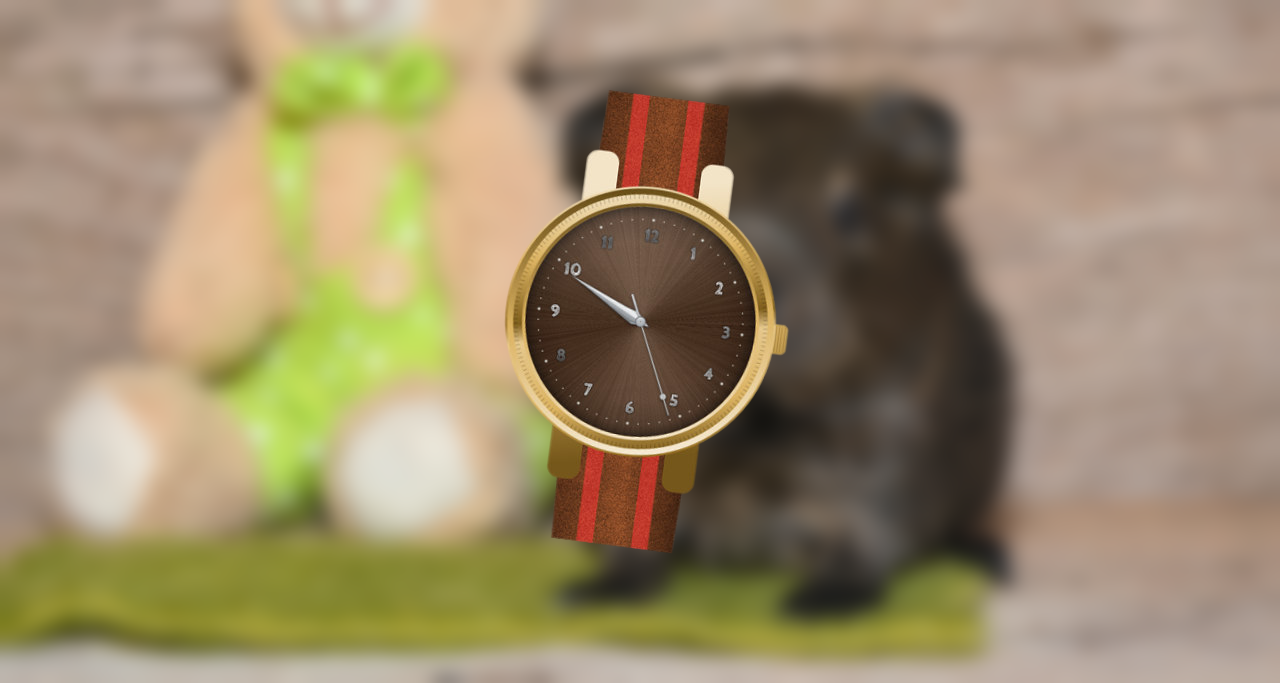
{"hour": 9, "minute": 49, "second": 26}
